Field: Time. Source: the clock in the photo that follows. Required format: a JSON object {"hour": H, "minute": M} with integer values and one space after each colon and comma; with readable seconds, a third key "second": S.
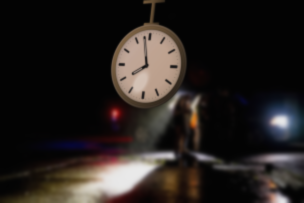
{"hour": 7, "minute": 58}
